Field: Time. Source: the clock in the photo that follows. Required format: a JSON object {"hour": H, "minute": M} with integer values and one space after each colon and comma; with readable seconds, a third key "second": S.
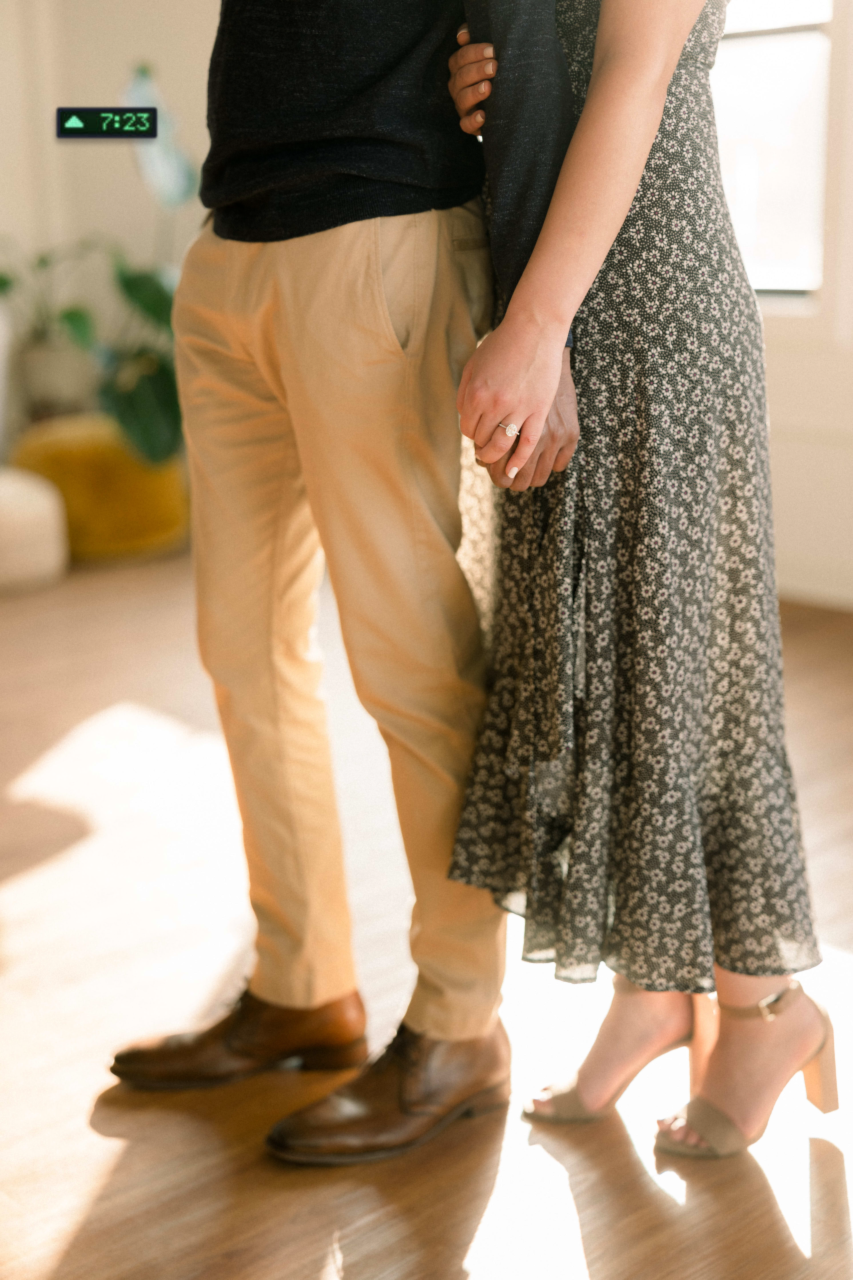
{"hour": 7, "minute": 23}
